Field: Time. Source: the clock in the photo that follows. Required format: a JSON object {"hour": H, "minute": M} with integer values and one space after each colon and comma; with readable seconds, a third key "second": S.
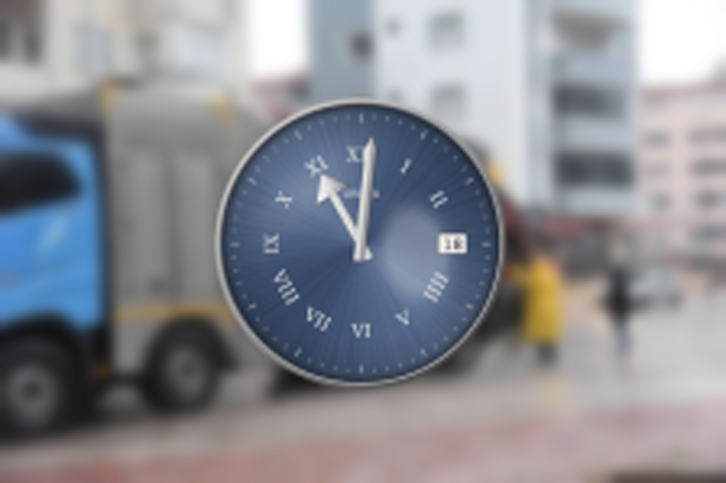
{"hour": 11, "minute": 1}
